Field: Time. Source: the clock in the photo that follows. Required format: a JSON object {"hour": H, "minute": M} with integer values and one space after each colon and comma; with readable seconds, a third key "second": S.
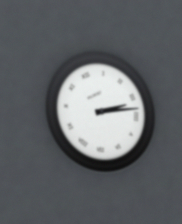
{"hour": 3, "minute": 18}
